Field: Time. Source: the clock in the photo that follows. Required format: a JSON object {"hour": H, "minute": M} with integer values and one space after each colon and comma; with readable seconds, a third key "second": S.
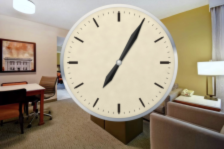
{"hour": 7, "minute": 5}
